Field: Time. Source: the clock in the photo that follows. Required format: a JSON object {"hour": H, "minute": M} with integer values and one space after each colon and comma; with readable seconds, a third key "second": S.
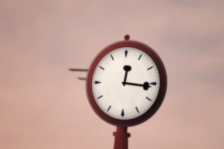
{"hour": 12, "minute": 16}
